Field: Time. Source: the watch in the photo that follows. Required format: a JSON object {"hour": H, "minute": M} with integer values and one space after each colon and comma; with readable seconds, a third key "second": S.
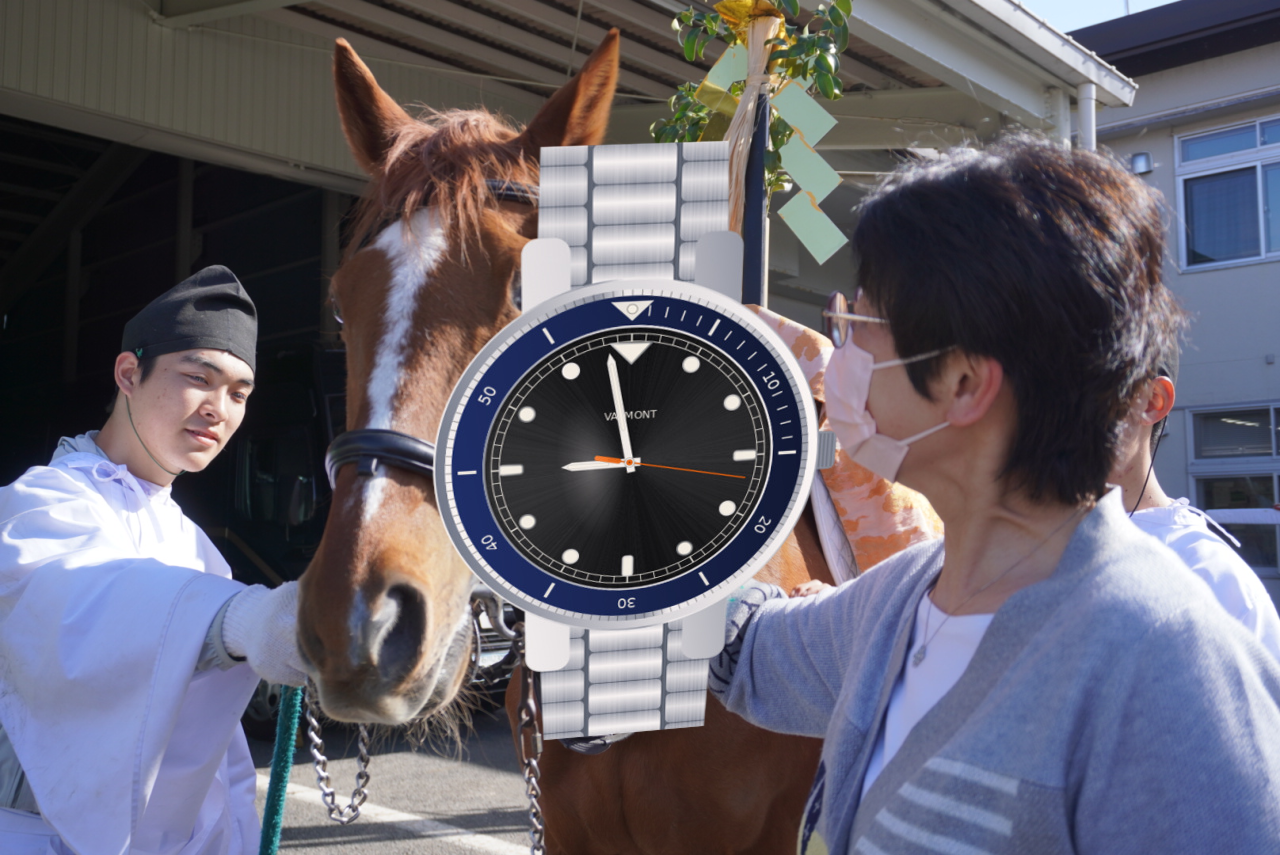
{"hour": 8, "minute": 58, "second": 17}
